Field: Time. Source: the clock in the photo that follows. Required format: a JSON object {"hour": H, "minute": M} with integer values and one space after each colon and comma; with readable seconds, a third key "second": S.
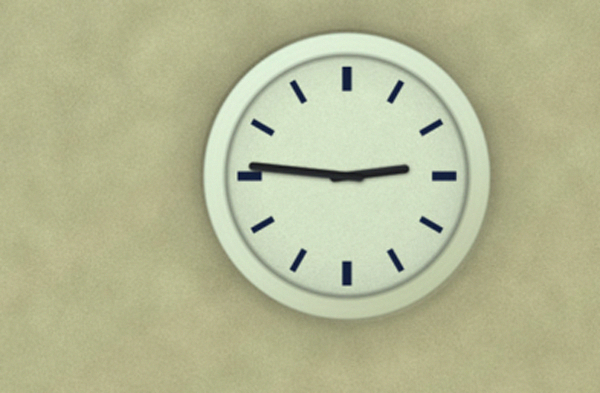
{"hour": 2, "minute": 46}
